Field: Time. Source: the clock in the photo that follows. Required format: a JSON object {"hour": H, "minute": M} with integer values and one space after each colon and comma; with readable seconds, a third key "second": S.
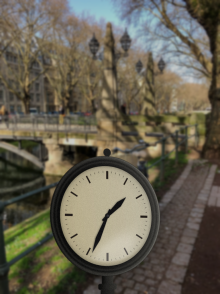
{"hour": 1, "minute": 34}
